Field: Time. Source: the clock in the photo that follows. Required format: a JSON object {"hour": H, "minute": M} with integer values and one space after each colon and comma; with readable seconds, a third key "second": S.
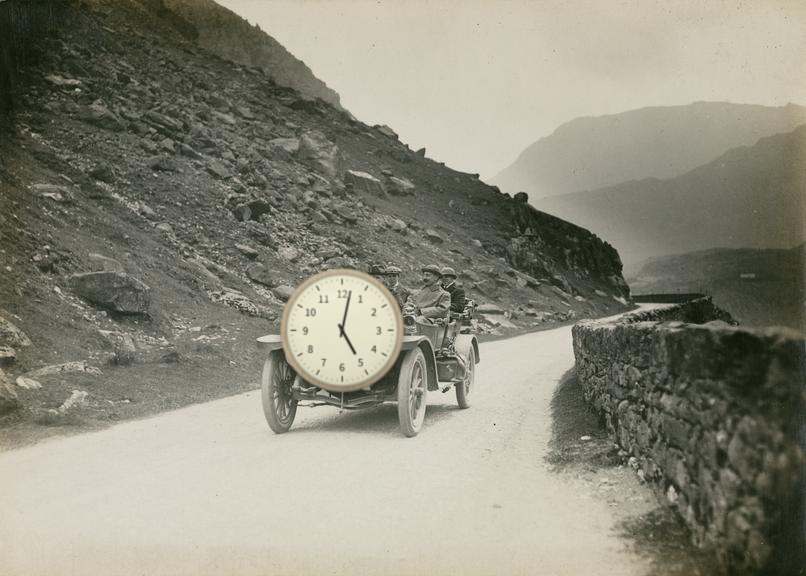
{"hour": 5, "minute": 2}
